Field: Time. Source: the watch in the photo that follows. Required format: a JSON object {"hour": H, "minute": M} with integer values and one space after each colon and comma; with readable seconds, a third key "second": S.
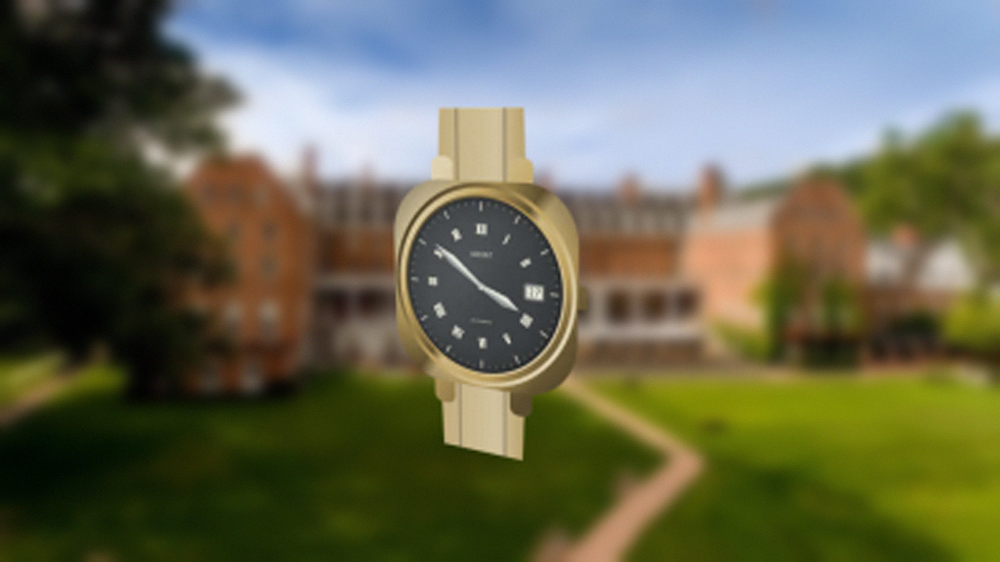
{"hour": 3, "minute": 51}
